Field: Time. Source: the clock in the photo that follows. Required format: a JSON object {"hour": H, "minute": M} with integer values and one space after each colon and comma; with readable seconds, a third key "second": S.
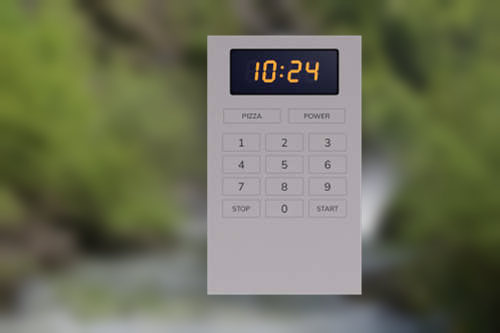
{"hour": 10, "minute": 24}
